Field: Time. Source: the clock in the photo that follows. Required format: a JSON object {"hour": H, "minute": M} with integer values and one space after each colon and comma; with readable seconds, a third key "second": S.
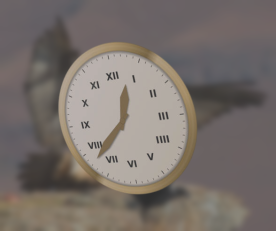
{"hour": 12, "minute": 38}
